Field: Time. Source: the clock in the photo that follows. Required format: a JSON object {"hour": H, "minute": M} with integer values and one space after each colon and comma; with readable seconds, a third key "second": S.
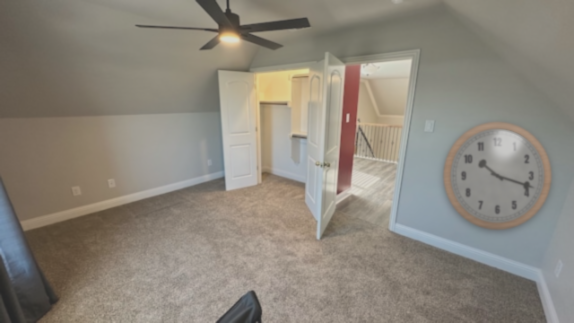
{"hour": 10, "minute": 18}
